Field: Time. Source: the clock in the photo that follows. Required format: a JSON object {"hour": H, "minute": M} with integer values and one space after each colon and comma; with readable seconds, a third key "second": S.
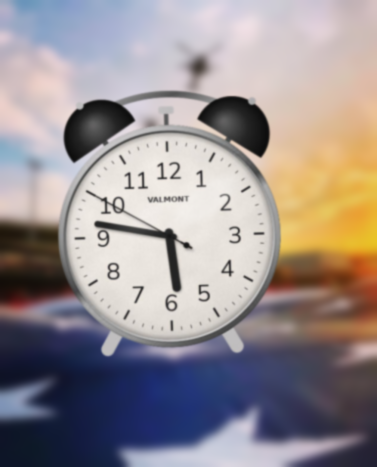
{"hour": 5, "minute": 46, "second": 50}
